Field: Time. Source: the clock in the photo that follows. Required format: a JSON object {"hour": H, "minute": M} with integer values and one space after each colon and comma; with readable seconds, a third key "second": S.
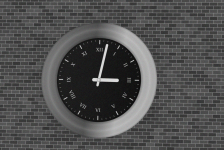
{"hour": 3, "minute": 2}
